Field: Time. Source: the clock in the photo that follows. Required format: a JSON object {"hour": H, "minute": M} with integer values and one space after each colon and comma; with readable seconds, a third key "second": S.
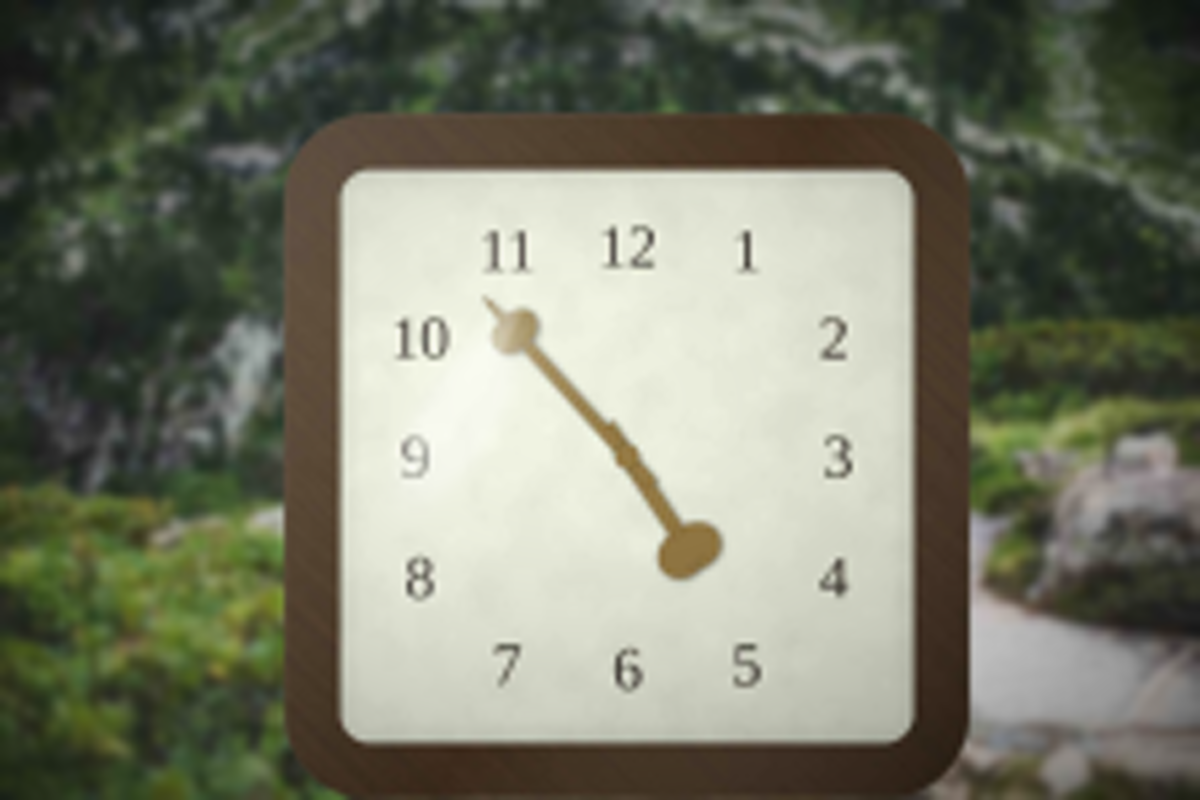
{"hour": 4, "minute": 53}
